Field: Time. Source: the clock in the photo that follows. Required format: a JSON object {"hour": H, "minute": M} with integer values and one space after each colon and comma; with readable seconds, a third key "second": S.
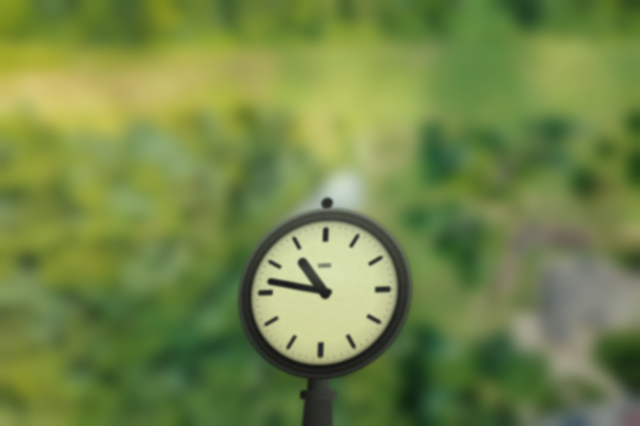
{"hour": 10, "minute": 47}
